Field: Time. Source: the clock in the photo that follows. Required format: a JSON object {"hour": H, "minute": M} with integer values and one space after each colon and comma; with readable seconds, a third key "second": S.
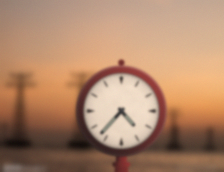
{"hour": 4, "minute": 37}
